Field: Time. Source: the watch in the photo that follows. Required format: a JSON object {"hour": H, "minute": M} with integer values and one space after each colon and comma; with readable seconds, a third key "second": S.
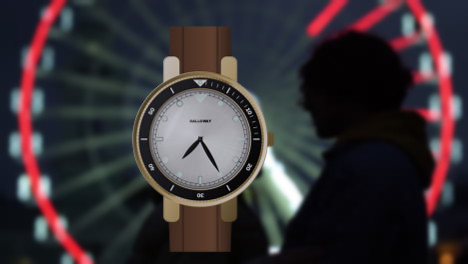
{"hour": 7, "minute": 25}
